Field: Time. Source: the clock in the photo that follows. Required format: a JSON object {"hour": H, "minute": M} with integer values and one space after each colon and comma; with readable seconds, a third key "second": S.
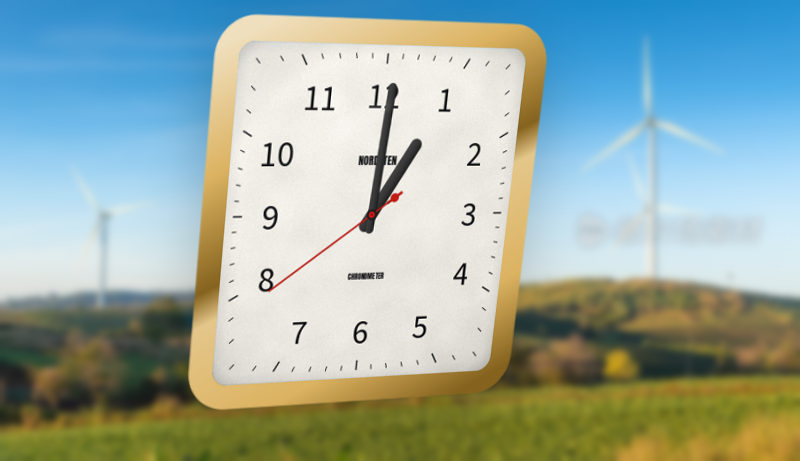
{"hour": 1, "minute": 0, "second": 39}
